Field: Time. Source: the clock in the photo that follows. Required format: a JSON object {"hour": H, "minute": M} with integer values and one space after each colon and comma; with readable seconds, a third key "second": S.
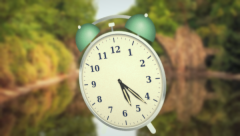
{"hour": 5, "minute": 22}
